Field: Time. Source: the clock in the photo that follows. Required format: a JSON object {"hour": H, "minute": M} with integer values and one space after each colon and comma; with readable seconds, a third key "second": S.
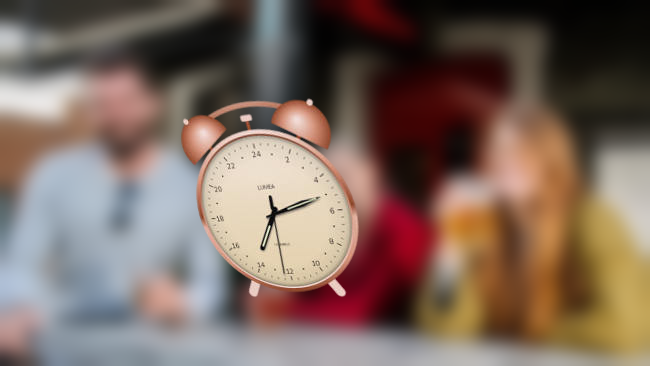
{"hour": 14, "minute": 12, "second": 31}
